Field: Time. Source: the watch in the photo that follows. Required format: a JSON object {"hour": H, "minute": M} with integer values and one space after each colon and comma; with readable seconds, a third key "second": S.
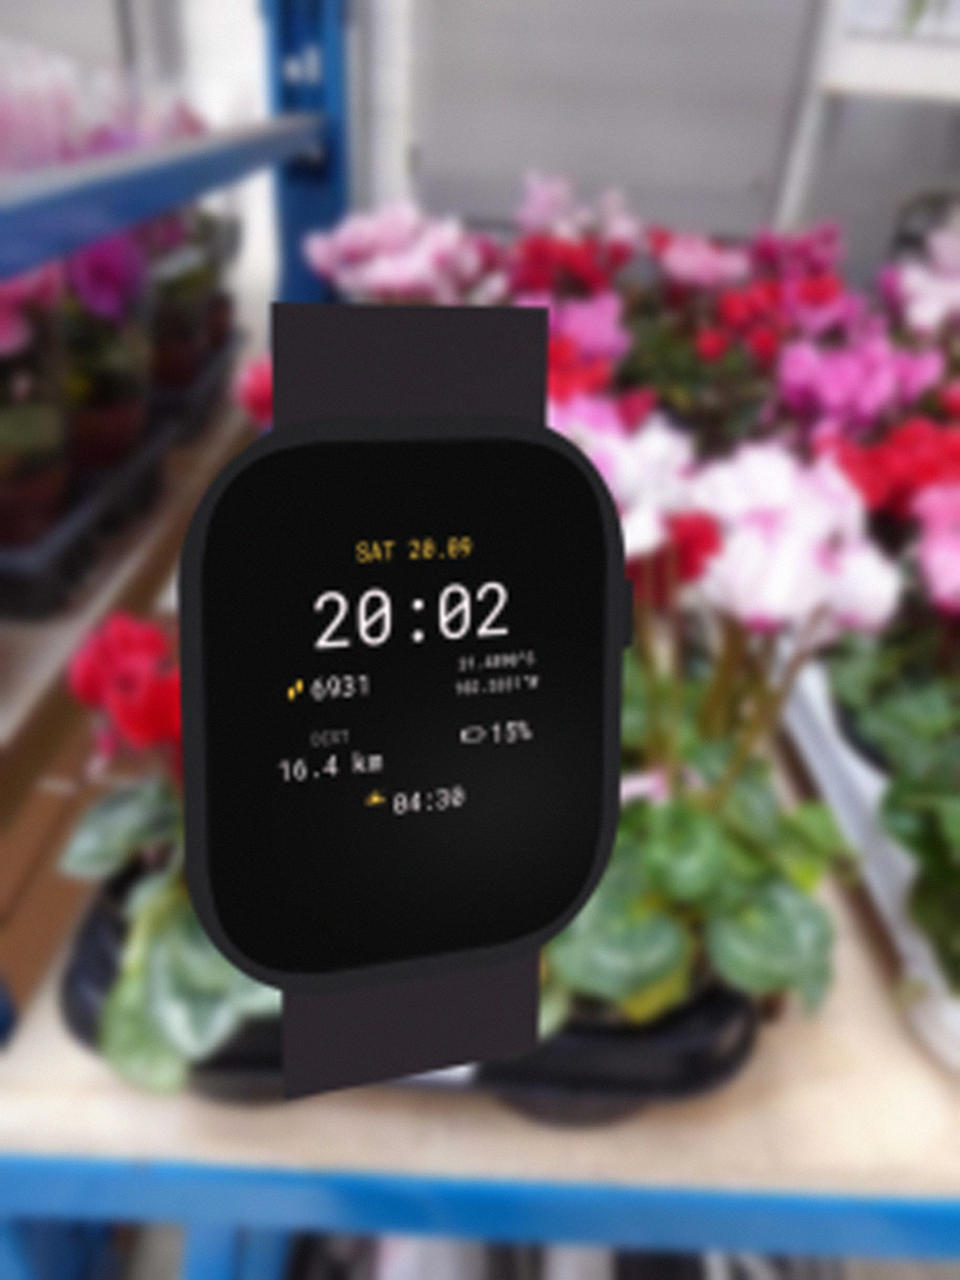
{"hour": 20, "minute": 2}
